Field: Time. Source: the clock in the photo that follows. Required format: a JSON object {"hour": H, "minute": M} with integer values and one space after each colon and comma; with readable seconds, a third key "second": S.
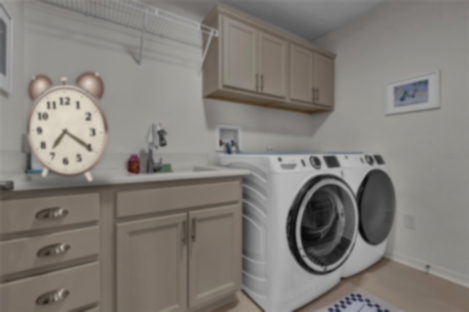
{"hour": 7, "minute": 20}
